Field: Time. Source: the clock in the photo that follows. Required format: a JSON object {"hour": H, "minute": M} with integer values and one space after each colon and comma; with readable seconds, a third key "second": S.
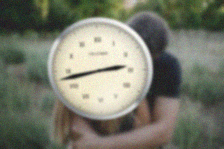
{"hour": 2, "minute": 43}
